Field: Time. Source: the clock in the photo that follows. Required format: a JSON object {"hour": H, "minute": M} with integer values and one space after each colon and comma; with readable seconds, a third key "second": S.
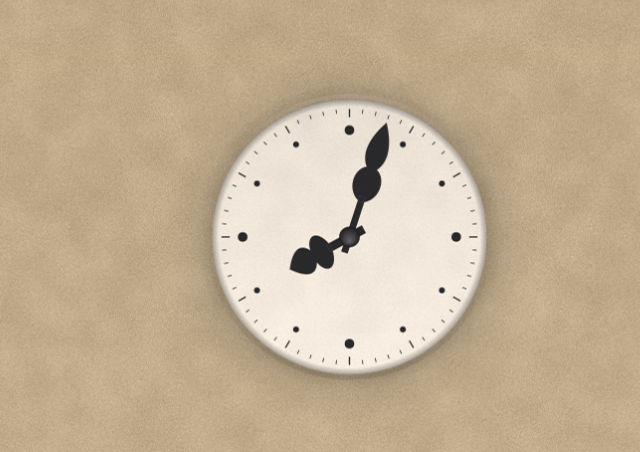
{"hour": 8, "minute": 3}
